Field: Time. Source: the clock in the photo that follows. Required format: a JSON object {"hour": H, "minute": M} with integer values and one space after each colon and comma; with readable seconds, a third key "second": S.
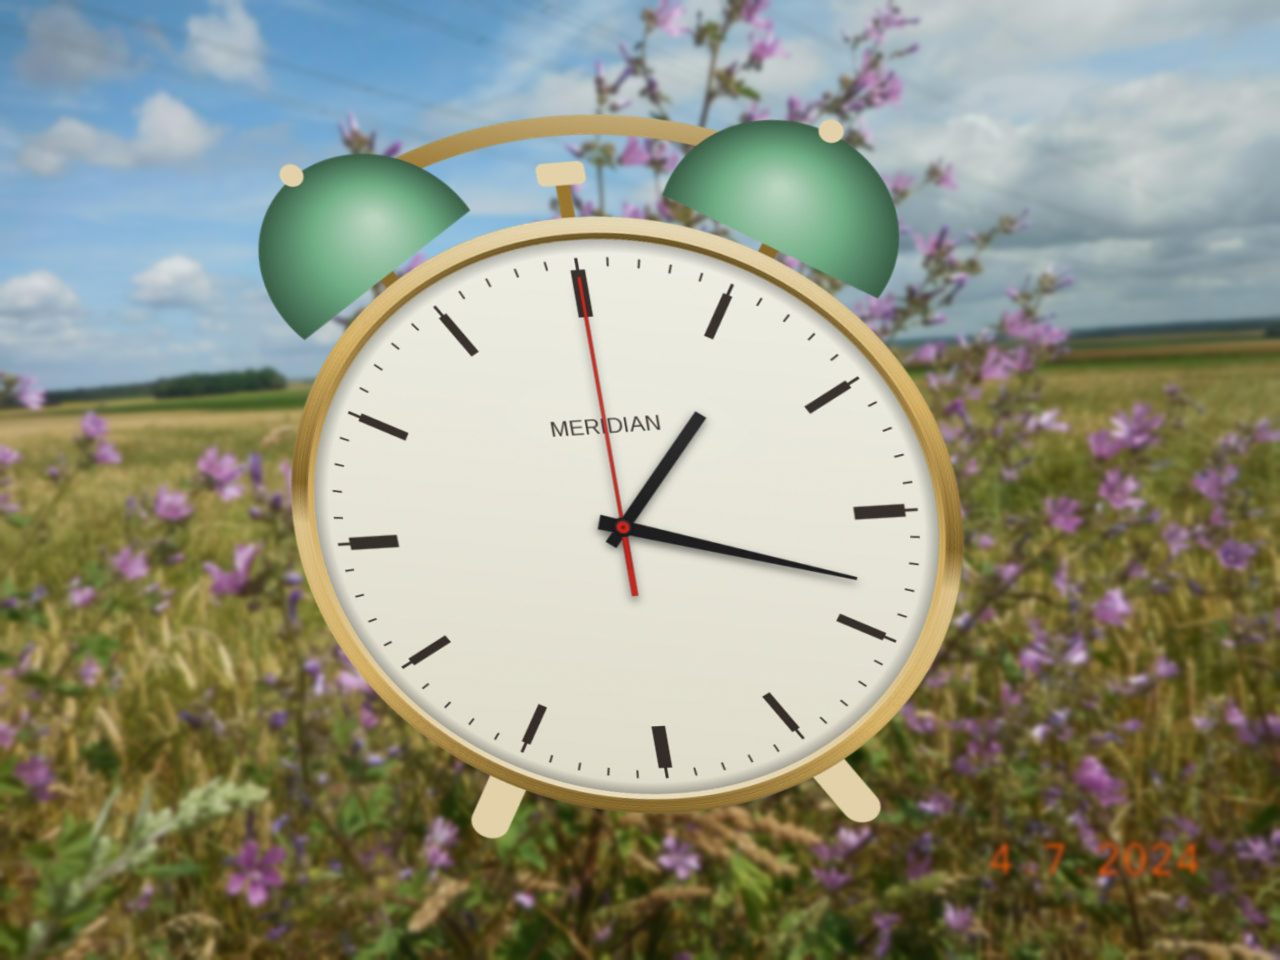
{"hour": 1, "minute": 18, "second": 0}
